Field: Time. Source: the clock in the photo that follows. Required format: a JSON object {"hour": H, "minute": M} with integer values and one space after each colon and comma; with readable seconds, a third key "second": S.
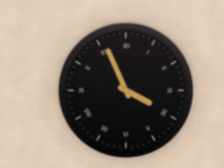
{"hour": 3, "minute": 56}
